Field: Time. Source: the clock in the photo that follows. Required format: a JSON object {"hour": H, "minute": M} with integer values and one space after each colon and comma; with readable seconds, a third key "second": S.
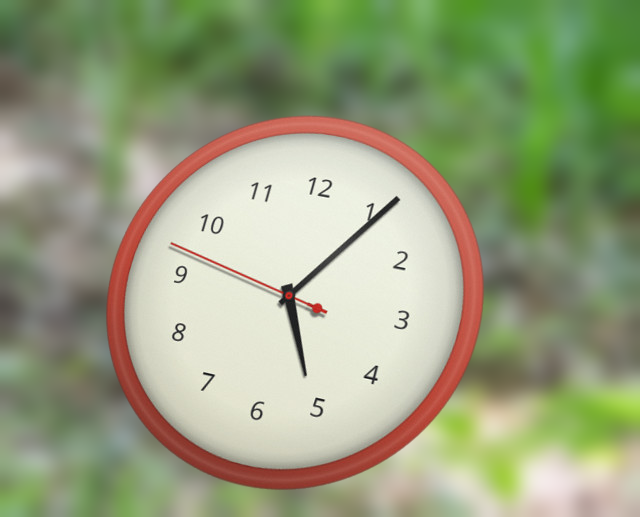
{"hour": 5, "minute": 5, "second": 47}
